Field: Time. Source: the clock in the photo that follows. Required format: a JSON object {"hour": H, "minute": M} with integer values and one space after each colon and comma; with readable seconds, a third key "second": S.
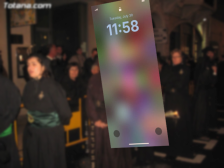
{"hour": 11, "minute": 58}
